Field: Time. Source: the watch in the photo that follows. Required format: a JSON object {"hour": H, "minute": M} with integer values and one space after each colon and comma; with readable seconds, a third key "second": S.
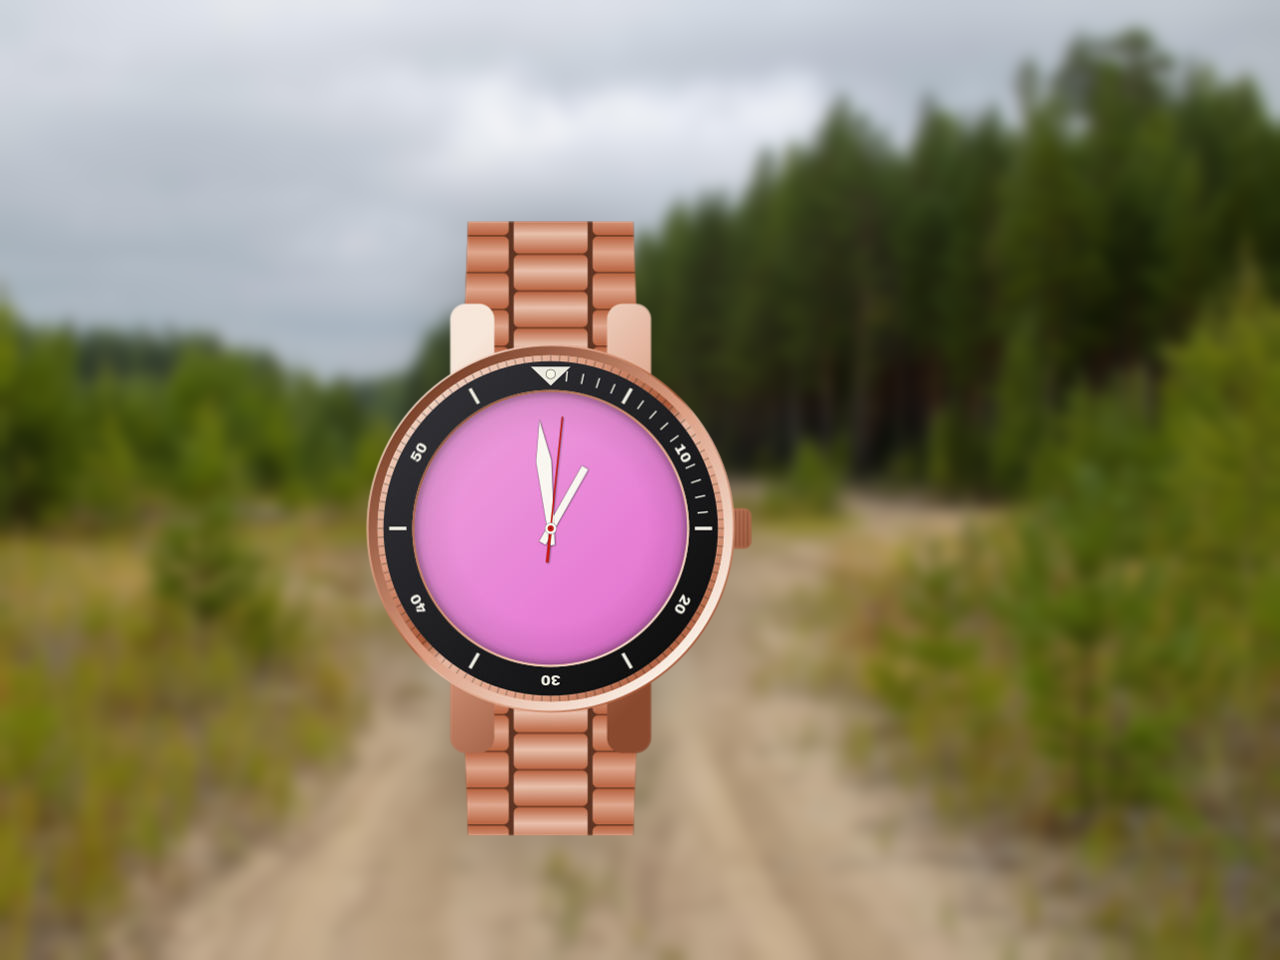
{"hour": 12, "minute": 59, "second": 1}
